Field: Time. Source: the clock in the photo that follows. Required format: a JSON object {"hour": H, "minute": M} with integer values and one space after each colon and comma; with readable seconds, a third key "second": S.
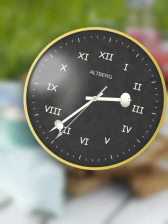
{"hour": 2, "minute": 36, "second": 35}
